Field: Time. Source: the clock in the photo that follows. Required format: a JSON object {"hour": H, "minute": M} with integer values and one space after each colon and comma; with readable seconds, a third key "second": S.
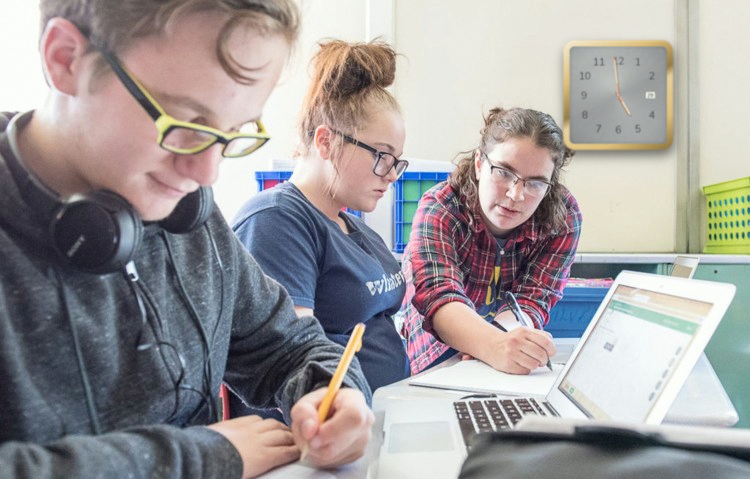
{"hour": 4, "minute": 59}
